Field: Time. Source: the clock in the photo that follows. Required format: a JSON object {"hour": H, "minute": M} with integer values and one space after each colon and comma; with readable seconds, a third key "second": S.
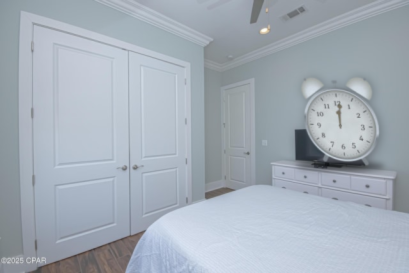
{"hour": 12, "minute": 1}
